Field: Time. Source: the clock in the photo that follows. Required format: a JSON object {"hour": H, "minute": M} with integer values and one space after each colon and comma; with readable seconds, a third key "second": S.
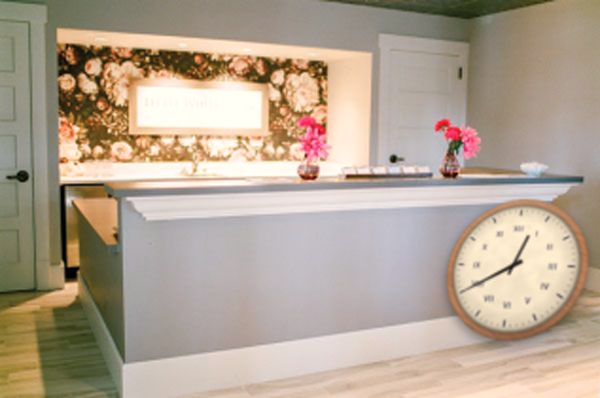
{"hour": 12, "minute": 40}
